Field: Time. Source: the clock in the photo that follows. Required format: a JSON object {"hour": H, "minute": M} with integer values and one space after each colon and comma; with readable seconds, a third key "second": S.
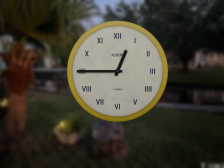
{"hour": 12, "minute": 45}
